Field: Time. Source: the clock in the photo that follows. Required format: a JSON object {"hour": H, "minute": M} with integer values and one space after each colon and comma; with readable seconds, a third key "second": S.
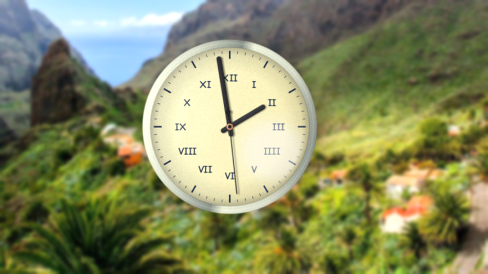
{"hour": 1, "minute": 58, "second": 29}
